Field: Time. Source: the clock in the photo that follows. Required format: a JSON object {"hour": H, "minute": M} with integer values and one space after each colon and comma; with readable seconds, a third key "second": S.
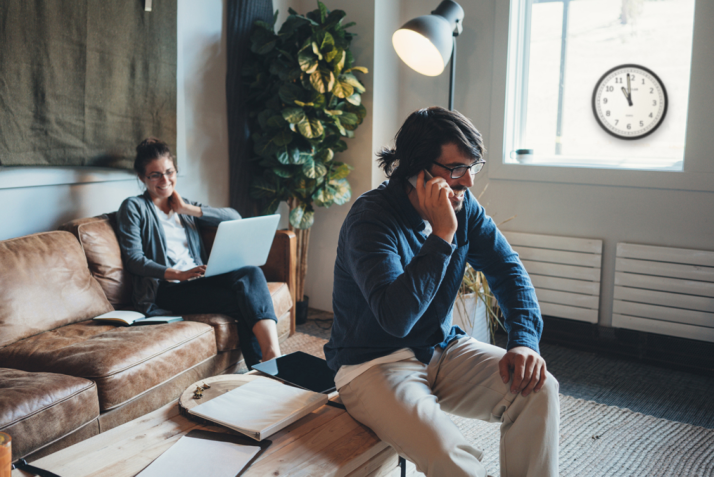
{"hour": 10, "minute": 59}
